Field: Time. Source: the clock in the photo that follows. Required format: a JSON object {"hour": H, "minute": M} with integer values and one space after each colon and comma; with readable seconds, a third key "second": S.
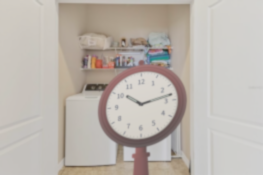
{"hour": 10, "minute": 13}
